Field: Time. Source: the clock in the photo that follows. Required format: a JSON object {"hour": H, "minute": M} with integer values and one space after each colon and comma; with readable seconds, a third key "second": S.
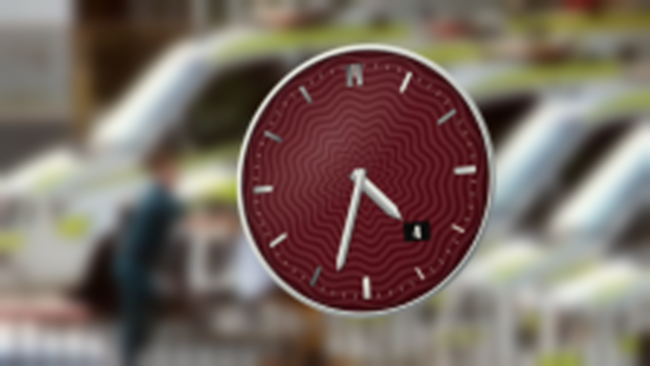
{"hour": 4, "minute": 33}
